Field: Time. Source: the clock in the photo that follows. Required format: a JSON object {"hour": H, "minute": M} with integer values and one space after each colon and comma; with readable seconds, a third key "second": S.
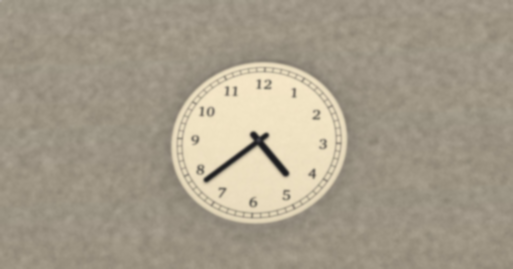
{"hour": 4, "minute": 38}
